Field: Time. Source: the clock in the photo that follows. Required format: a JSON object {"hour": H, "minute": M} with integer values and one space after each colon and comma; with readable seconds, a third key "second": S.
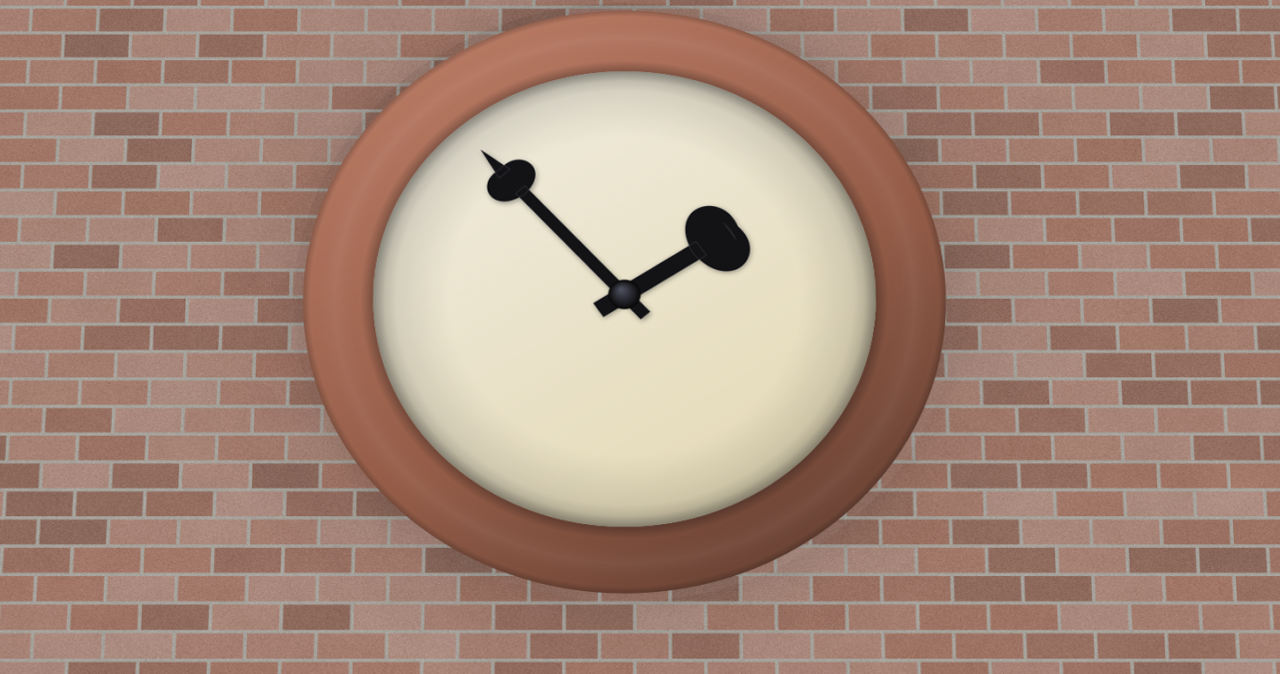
{"hour": 1, "minute": 53}
